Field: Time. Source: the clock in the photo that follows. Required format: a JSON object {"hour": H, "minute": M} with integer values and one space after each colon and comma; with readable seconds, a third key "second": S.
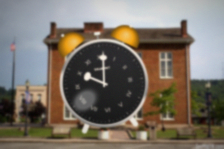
{"hour": 10, "minute": 1}
